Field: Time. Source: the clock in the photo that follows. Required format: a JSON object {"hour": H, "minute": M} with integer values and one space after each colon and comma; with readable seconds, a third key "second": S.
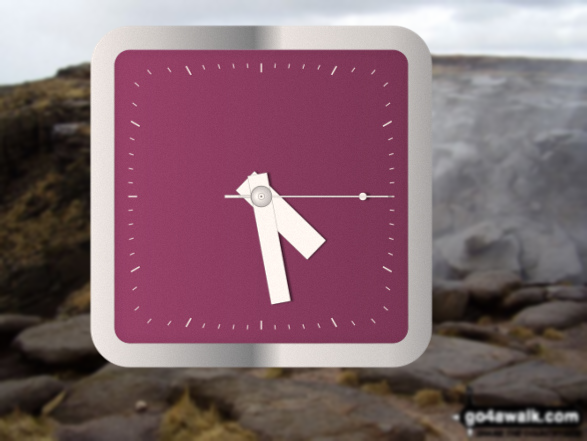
{"hour": 4, "minute": 28, "second": 15}
